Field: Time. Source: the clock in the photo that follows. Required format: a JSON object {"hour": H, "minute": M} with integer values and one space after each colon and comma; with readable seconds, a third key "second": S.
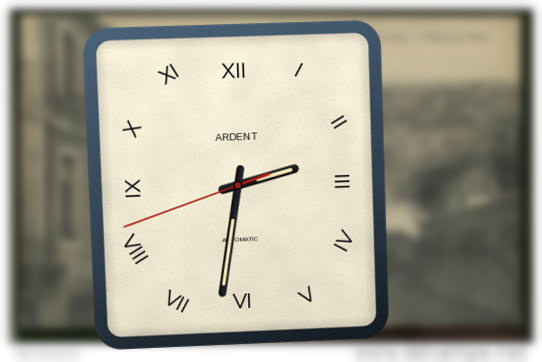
{"hour": 2, "minute": 31, "second": 42}
